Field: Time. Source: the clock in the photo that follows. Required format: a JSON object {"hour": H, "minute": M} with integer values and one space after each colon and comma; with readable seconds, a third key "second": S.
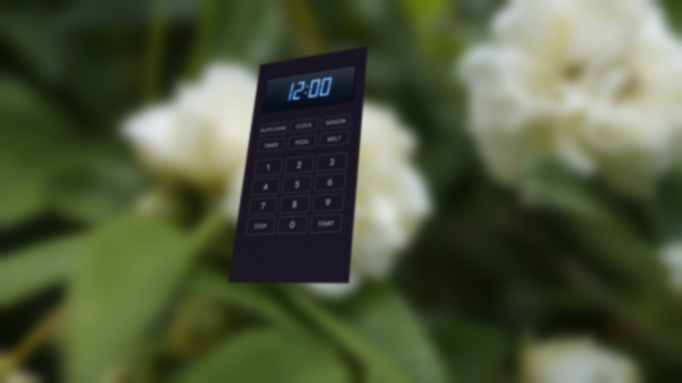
{"hour": 12, "minute": 0}
